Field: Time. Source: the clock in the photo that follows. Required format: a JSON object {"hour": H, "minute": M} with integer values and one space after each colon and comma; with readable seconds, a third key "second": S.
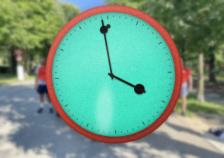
{"hour": 3, "minute": 59}
